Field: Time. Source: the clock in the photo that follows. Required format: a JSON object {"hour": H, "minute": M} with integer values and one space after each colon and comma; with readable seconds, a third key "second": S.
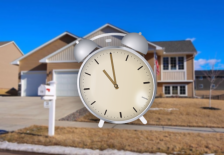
{"hour": 11, "minute": 0}
